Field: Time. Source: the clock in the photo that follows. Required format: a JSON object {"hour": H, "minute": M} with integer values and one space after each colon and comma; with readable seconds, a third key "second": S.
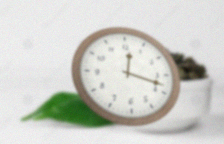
{"hour": 12, "minute": 18}
